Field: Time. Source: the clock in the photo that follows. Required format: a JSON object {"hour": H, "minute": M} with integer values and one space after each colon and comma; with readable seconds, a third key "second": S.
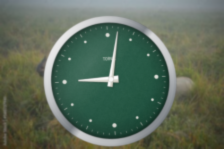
{"hour": 9, "minute": 2}
